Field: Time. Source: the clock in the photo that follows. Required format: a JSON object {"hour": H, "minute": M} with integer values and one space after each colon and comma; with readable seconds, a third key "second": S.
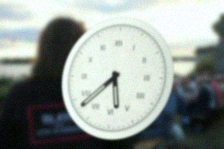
{"hour": 5, "minute": 38}
